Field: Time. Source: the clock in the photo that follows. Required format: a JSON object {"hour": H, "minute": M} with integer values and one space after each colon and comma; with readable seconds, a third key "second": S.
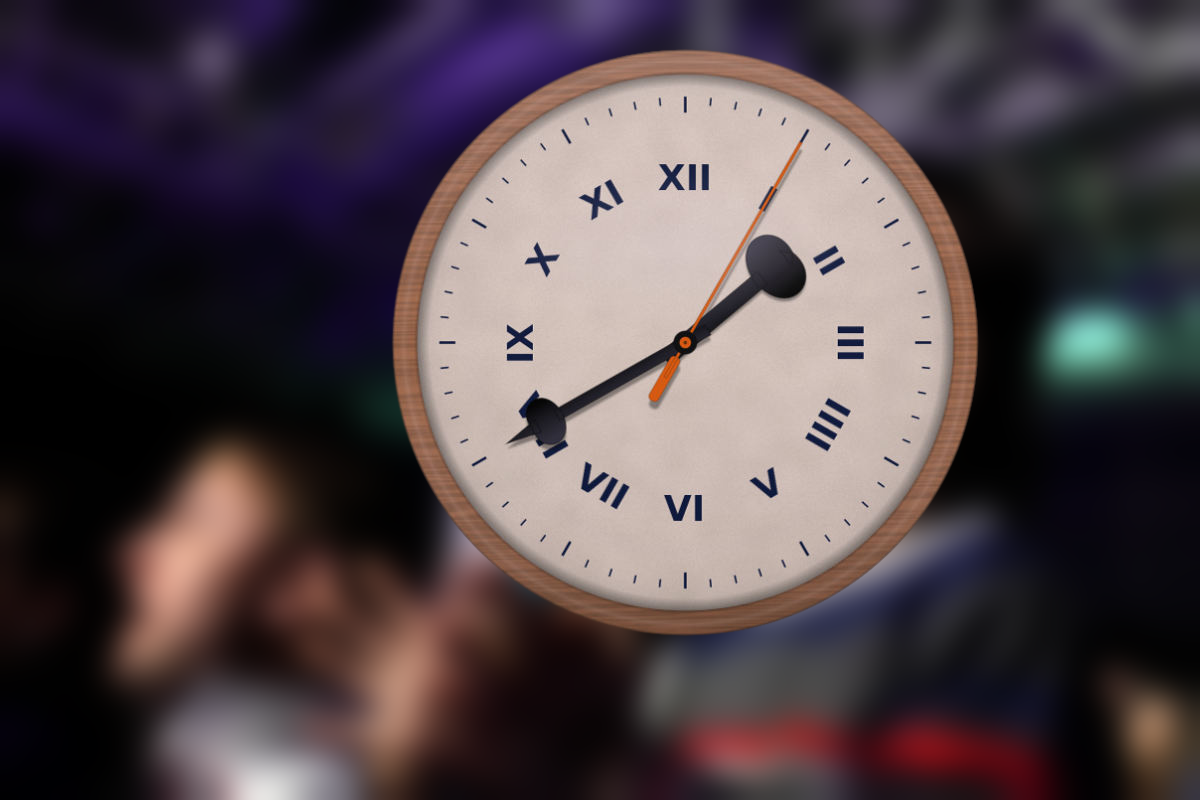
{"hour": 1, "minute": 40, "second": 5}
